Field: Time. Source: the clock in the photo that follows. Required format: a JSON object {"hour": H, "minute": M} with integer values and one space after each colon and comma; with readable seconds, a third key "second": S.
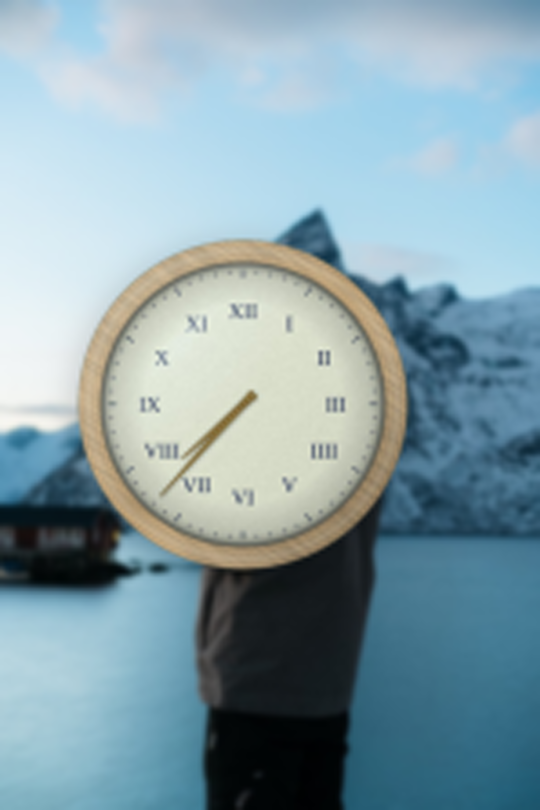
{"hour": 7, "minute": 37}
